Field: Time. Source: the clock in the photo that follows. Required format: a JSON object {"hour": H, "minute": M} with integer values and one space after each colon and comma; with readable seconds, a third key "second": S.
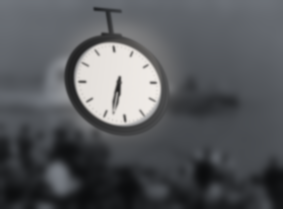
{"hour": 6, "minute": 33}
